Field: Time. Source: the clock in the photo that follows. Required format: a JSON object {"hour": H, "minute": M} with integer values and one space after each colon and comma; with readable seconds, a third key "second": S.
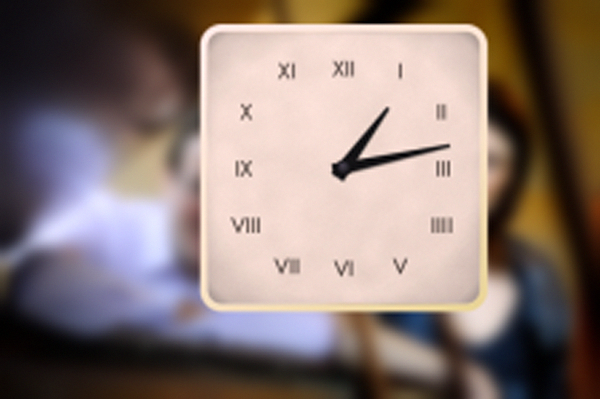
{"hour": 1, "minute": 13}
